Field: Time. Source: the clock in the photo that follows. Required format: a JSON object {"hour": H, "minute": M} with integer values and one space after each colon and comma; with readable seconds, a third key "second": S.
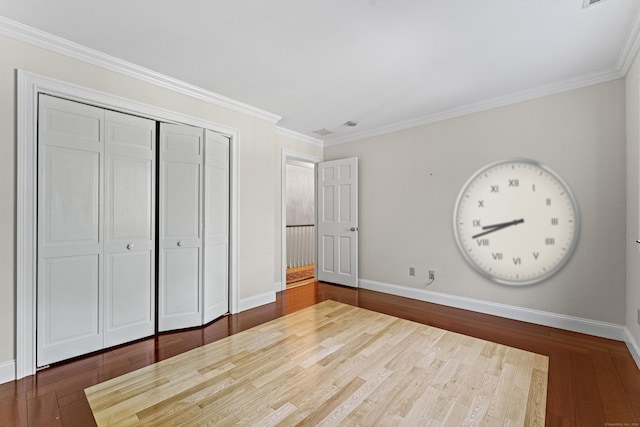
{"hour": 8, "minute": 42}
